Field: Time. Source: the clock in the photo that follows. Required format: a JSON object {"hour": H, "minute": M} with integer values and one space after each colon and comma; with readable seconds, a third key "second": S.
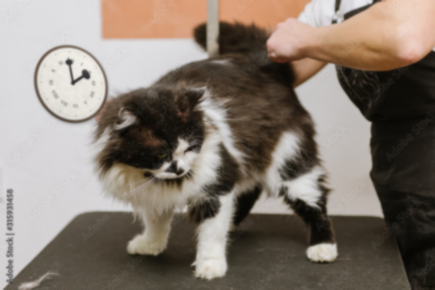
{"hour": 1, "minute": 59}
